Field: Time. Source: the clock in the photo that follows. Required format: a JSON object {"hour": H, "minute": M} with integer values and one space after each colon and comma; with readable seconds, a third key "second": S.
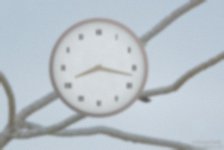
{"hour": 8, "minute": 17}
